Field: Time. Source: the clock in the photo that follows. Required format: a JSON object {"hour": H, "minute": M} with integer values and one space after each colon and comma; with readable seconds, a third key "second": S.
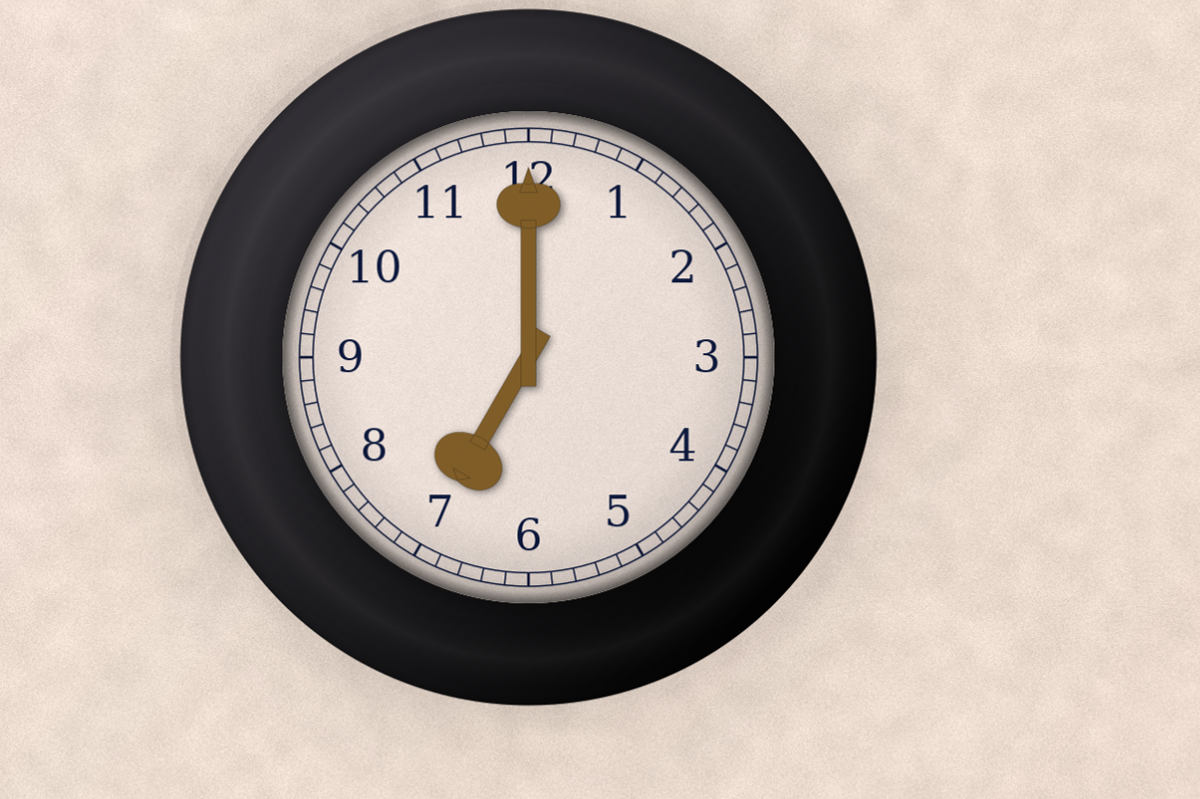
{"hour": 7, "minute": 0}
